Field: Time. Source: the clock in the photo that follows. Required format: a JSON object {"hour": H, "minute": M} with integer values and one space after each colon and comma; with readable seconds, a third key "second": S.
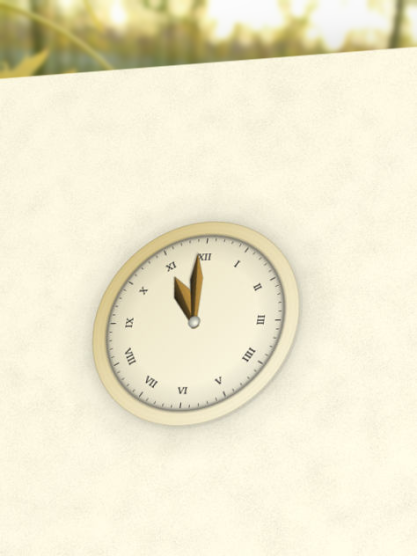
{"hour": 10, "minute": 59}
